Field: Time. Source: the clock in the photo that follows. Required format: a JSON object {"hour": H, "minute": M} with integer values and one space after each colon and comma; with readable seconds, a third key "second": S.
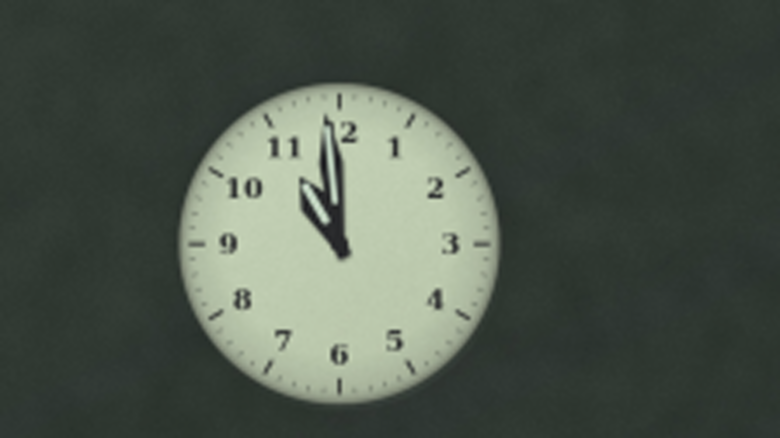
{"hour": 10, "minute": 59}
